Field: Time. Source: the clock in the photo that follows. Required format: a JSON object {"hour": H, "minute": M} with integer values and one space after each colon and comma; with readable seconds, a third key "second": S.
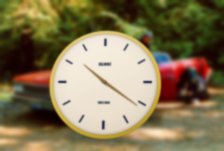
{"hour": 10, "minute": 21}
